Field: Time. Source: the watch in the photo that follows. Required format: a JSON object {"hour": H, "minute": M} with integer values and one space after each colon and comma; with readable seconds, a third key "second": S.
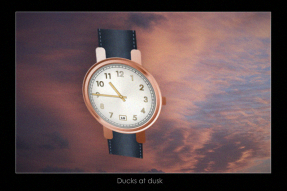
{"hour": 10, "minute": 45}
